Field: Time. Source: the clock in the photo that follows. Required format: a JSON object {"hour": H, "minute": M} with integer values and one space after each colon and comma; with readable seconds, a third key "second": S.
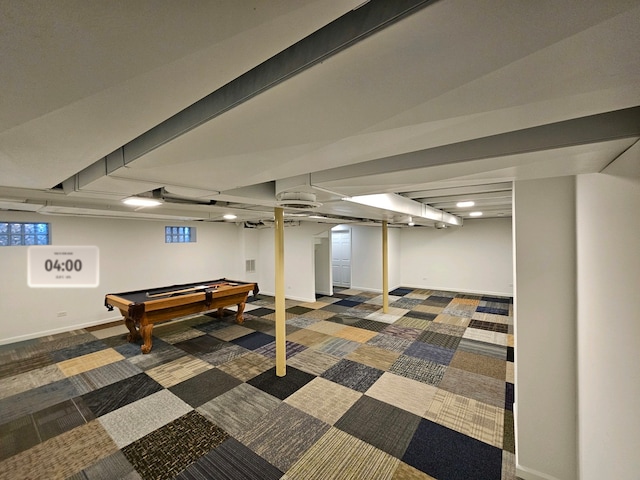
{"hour": 4, "minute": 0}
